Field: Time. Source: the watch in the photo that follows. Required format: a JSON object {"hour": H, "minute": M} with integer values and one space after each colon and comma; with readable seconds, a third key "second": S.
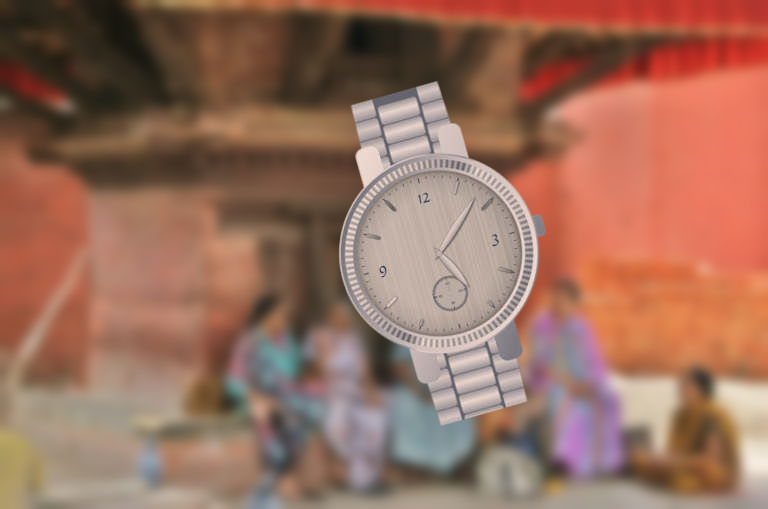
{"hour": 5, "minute": 8}
